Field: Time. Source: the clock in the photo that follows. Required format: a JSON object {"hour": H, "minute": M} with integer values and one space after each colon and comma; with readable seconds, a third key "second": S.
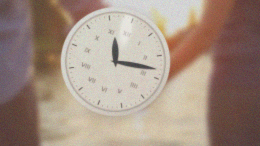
{"hour": 11, "minute": 13}
